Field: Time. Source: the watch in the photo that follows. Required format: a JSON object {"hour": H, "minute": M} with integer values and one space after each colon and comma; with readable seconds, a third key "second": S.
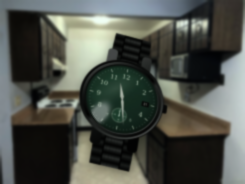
{"hour": 11, "minute": 28}
